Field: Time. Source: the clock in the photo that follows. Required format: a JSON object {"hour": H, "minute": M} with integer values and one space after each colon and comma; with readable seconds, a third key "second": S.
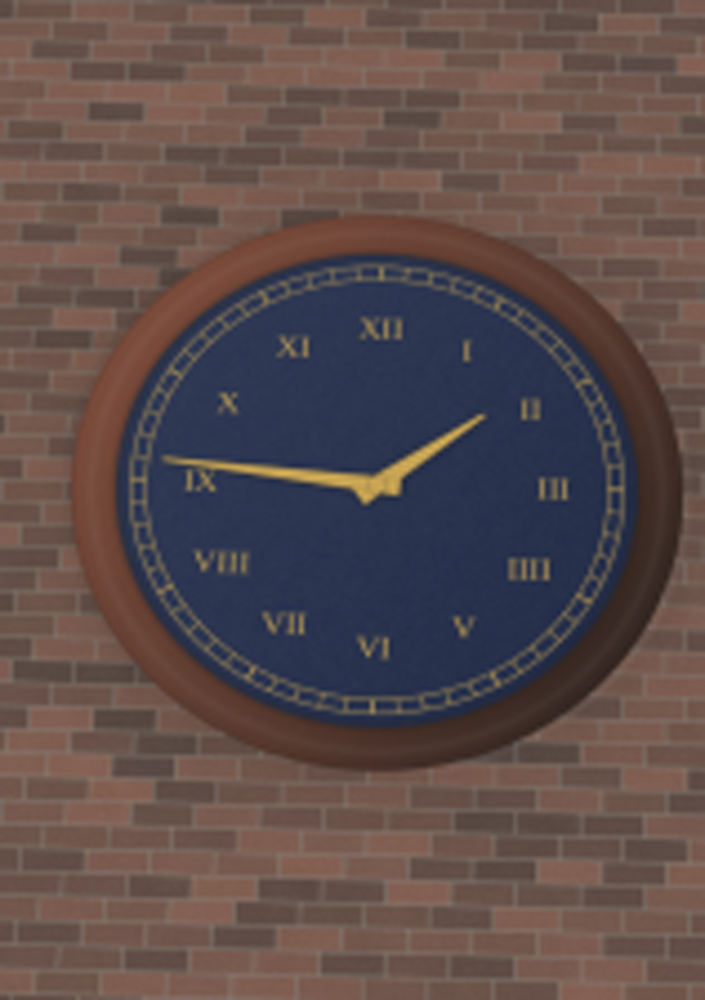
{"hour": 1, "minute": 46}
